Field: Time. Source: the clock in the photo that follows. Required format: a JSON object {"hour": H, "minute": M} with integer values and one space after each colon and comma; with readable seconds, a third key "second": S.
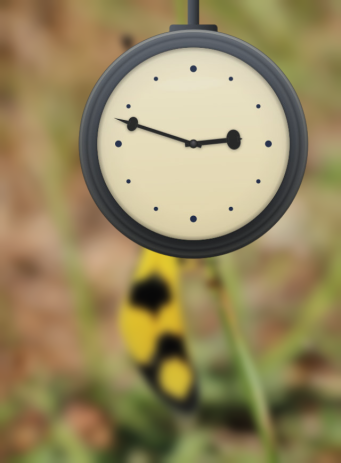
{"hour": 2, "minute": 48}
